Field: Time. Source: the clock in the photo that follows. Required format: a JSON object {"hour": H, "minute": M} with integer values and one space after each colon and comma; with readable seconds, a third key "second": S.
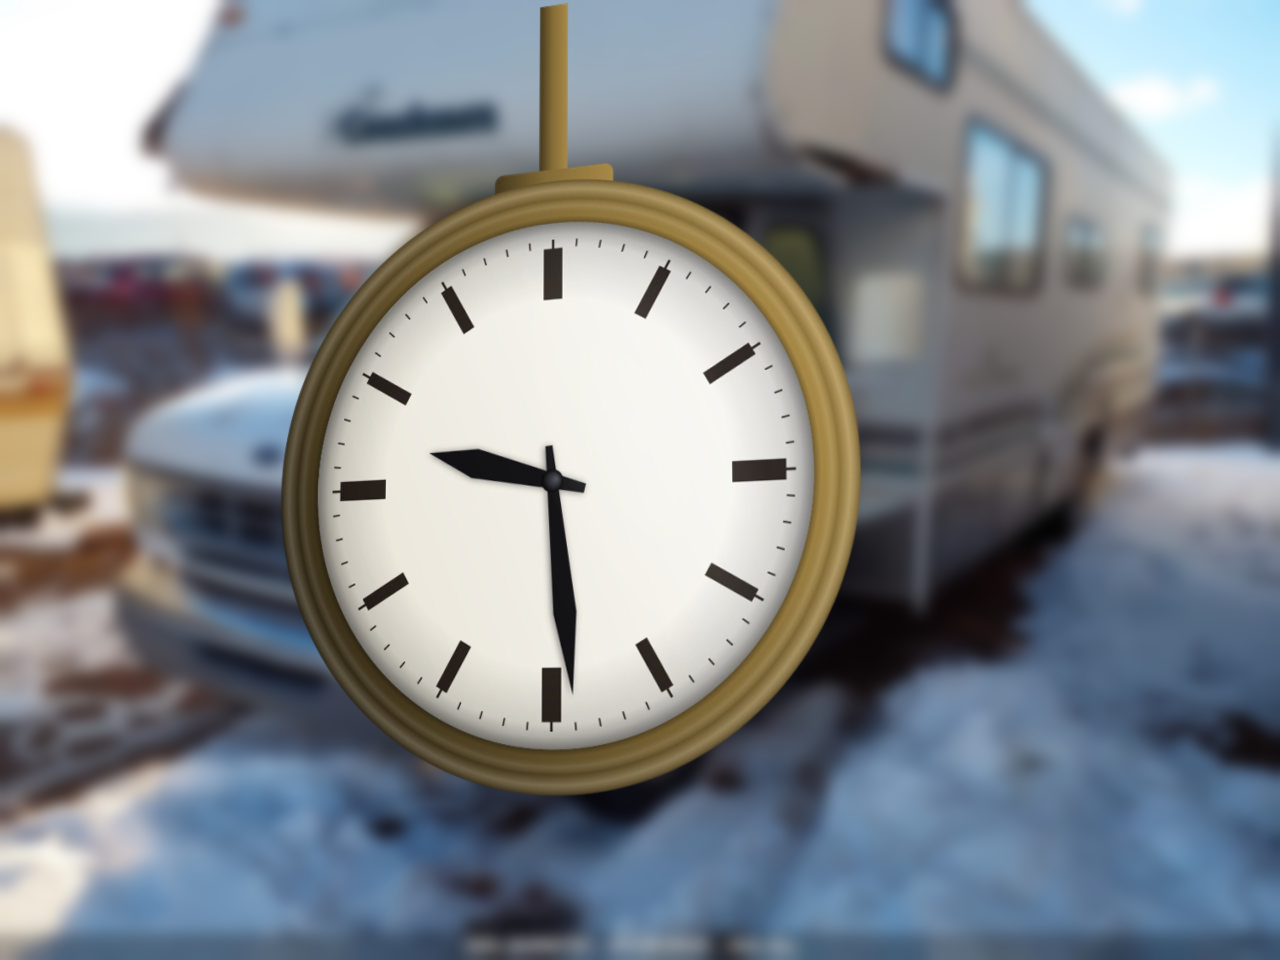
{"hour": 9, "minute": 29}
